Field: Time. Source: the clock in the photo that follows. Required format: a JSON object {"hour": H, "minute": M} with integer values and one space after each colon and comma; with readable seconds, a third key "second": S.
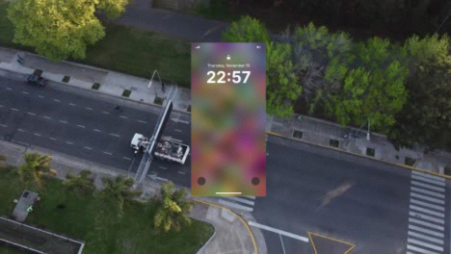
{"hour": 22, "minute": 57}
